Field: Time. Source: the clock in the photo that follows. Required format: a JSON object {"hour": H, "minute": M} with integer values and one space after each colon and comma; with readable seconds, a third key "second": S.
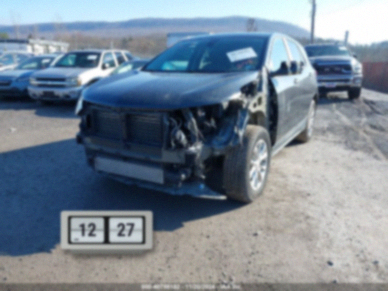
{"hour": 12, "minute": 27}
